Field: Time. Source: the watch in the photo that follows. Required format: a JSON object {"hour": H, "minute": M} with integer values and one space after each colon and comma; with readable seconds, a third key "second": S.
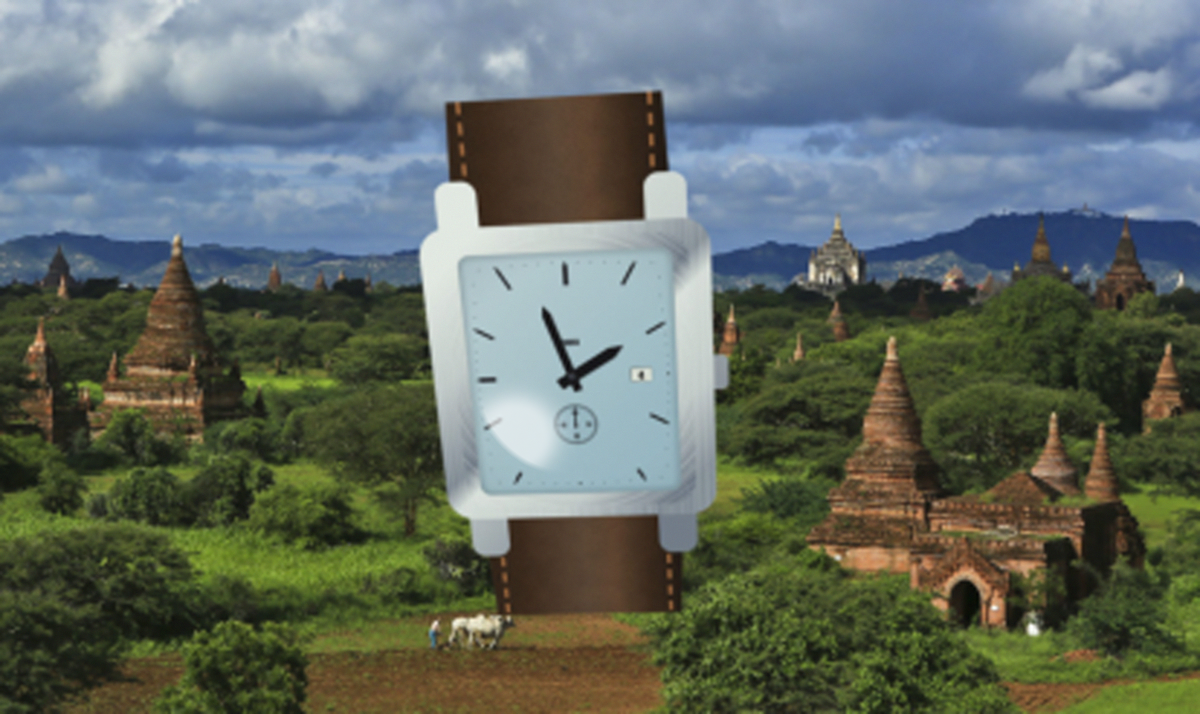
{"hour": 1, "minute": 57}
